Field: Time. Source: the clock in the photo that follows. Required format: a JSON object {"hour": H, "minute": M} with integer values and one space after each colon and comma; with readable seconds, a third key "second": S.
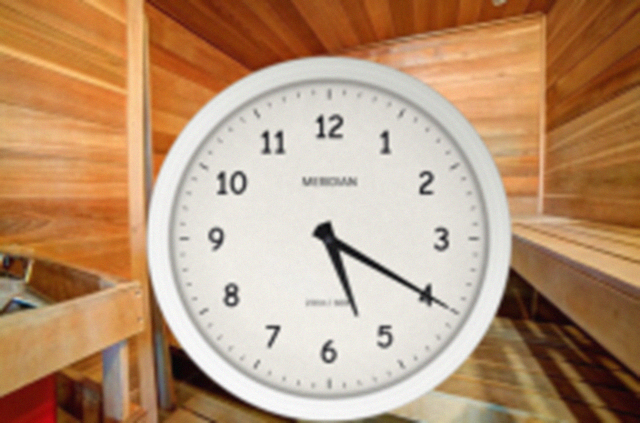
{"hour": 5, "minute": 20}
